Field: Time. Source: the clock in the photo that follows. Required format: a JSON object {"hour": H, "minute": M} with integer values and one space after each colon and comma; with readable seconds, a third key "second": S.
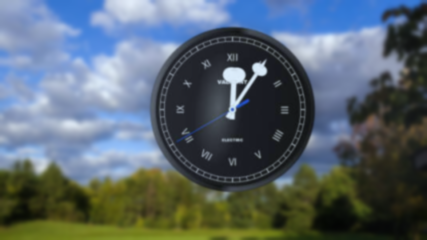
{"hour": 12, "minute": 5, "second": 40}
